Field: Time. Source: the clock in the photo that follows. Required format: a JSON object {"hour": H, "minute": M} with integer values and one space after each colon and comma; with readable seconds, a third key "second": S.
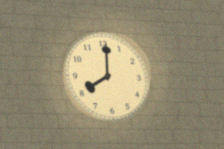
{"hour": 8, "minute": 1}
